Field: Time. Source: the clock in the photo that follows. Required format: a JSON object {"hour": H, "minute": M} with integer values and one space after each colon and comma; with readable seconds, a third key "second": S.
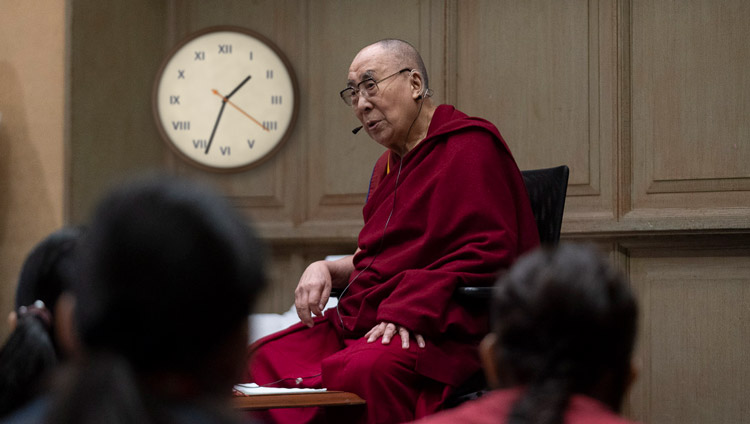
{"hour": 1, "minute": 33, "second": 21}
